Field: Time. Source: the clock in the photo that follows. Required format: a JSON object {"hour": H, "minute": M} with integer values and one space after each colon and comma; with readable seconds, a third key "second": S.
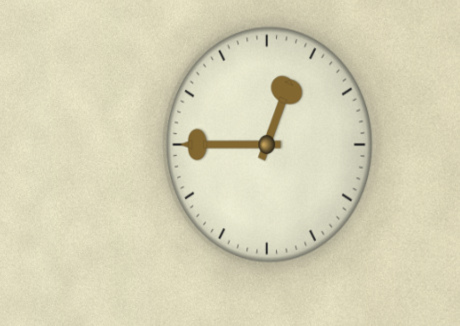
{"hour": 12, "minute": 45}
